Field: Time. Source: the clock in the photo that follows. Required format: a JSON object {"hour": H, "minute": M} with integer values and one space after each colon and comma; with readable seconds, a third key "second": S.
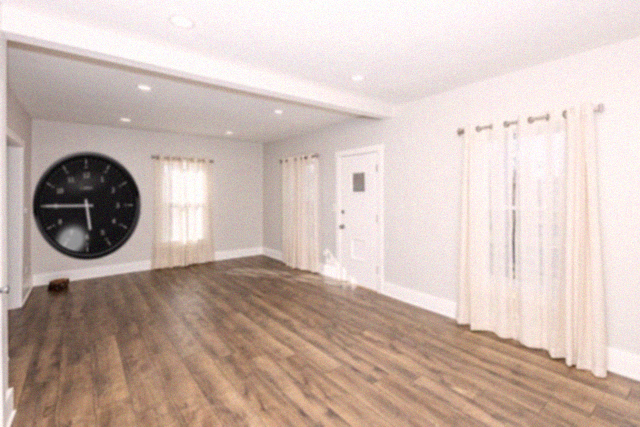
{"hour": 5, "minute": 45}
